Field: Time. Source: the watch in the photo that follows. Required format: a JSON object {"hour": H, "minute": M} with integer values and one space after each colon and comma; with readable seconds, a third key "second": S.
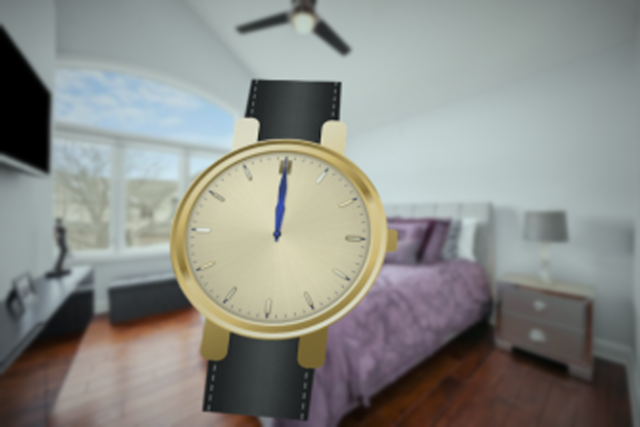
{"hour": 12, "minute": 0}
